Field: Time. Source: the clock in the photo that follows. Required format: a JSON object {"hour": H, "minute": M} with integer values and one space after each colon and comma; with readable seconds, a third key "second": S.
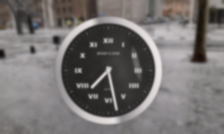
{"hour": 7, "minute": 28}
